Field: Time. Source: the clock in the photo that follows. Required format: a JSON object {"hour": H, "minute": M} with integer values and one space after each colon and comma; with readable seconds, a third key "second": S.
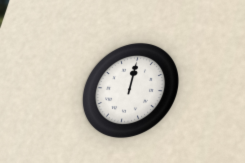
{"hour": 12, "minute": 0}
